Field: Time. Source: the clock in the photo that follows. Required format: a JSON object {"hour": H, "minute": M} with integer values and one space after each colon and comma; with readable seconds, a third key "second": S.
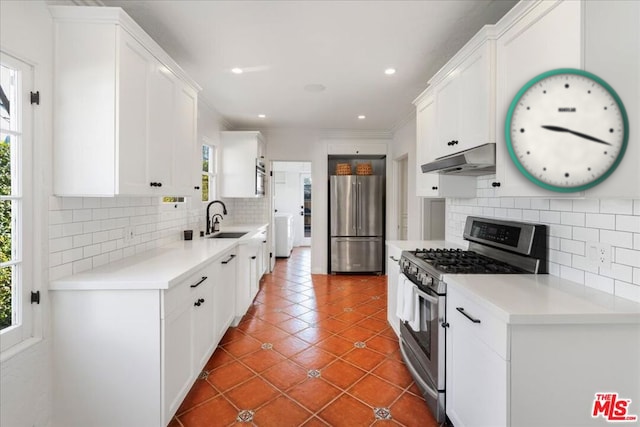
{"hour": 9, "minute": 18}
